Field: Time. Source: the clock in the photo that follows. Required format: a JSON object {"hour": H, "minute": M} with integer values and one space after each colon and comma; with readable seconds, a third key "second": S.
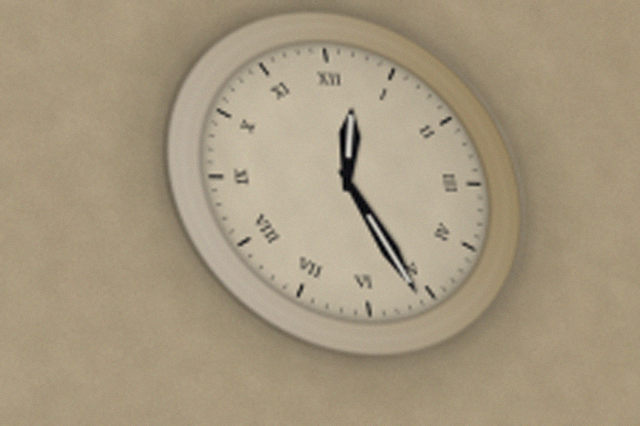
{"hour": 12, "minute": 26}
